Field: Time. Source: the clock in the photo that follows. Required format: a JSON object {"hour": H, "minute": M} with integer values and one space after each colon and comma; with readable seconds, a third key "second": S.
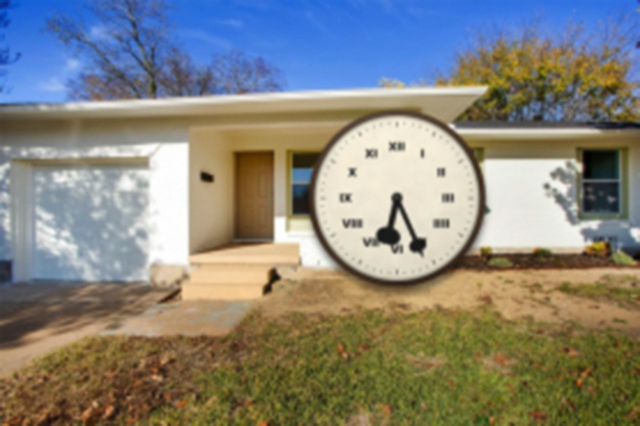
{"hour": 6, "minute": 26}
